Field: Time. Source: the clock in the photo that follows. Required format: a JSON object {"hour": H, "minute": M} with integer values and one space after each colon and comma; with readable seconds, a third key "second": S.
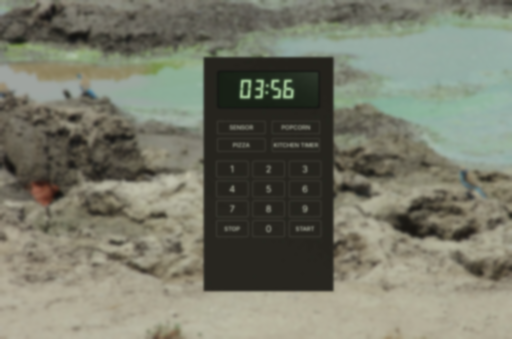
{"hour": 3, "minute": 56}
